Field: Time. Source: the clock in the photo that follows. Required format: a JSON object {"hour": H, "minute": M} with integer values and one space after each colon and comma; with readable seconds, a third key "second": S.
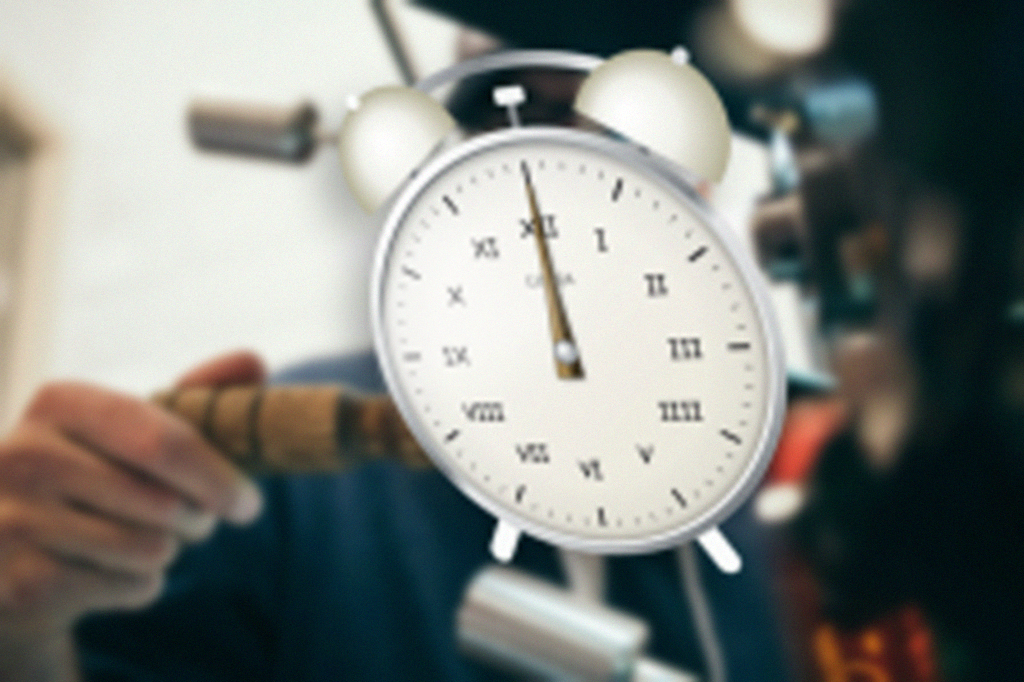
{"hour": 12, "minute": 0}
